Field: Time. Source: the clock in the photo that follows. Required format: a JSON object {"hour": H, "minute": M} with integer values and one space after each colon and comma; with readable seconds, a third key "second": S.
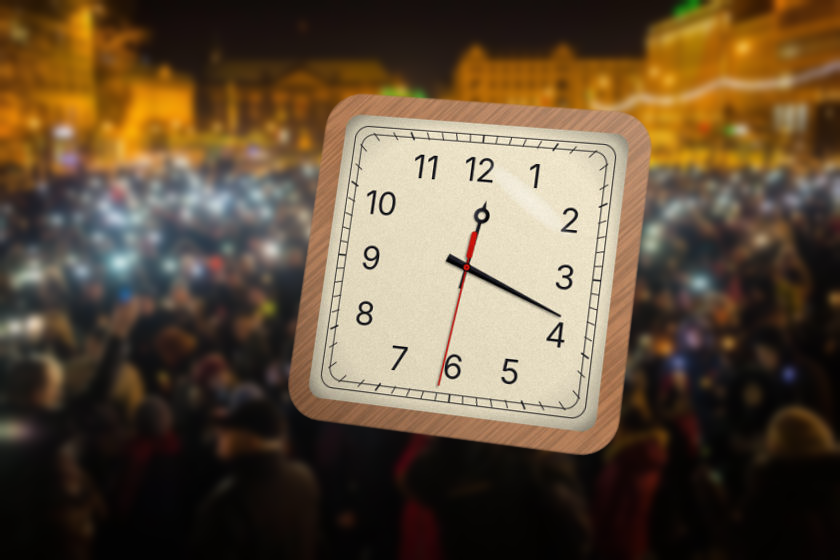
{"hour": 12, "minute": 18, "second": 31}
